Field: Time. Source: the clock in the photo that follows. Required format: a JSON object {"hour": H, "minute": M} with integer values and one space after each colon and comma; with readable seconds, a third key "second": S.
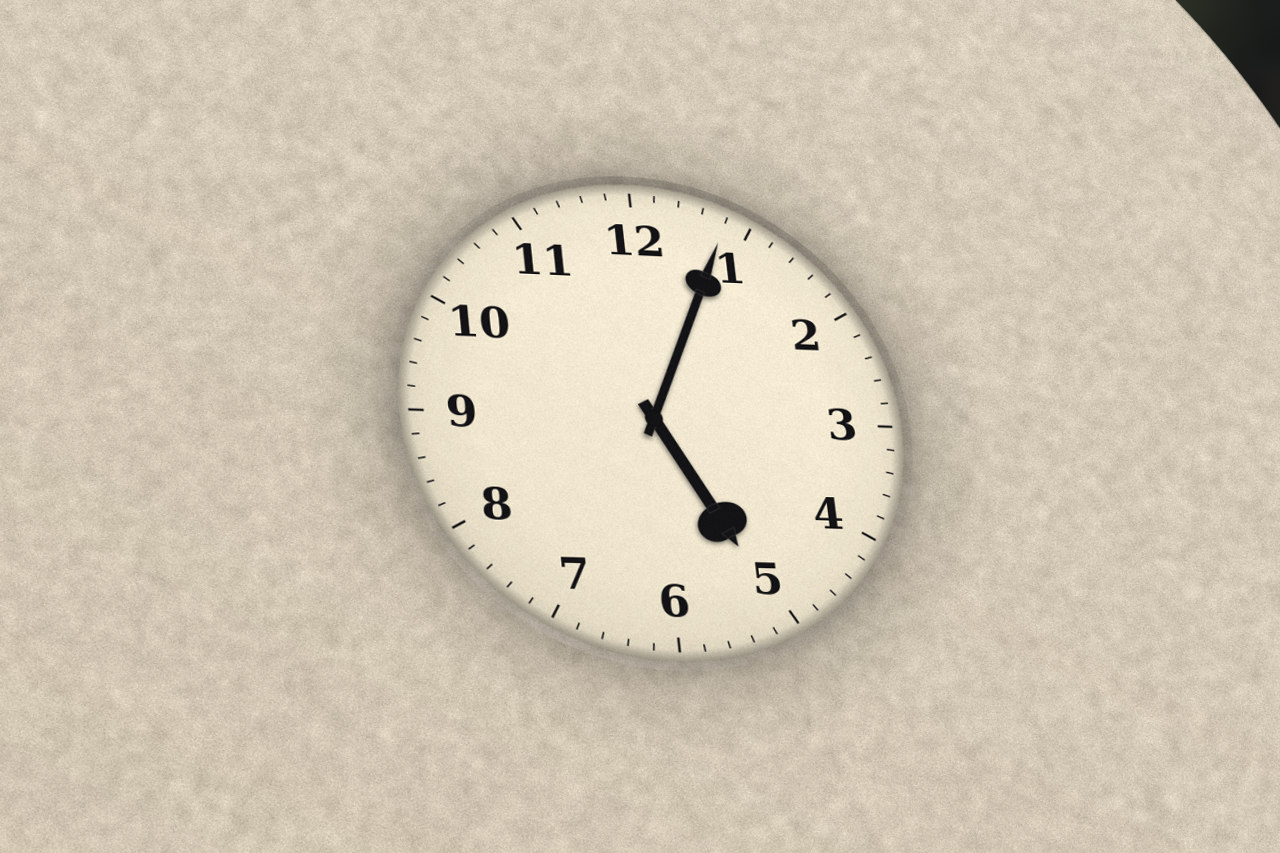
{"hour": 5, "minute": 4}
